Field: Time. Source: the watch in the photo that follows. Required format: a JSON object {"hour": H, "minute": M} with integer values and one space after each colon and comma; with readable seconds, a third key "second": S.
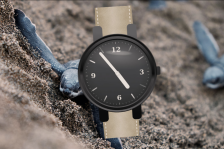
{"hour": 4, "minute": 54}
